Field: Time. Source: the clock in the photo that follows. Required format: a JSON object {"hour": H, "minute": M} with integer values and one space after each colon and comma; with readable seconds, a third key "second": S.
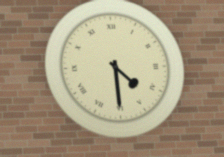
{"hour": 4, "minute": 30}
